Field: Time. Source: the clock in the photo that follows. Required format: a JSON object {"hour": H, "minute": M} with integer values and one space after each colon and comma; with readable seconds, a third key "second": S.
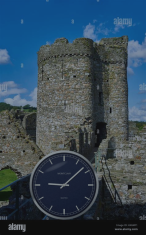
{"hour": 9, "minute": 8}
